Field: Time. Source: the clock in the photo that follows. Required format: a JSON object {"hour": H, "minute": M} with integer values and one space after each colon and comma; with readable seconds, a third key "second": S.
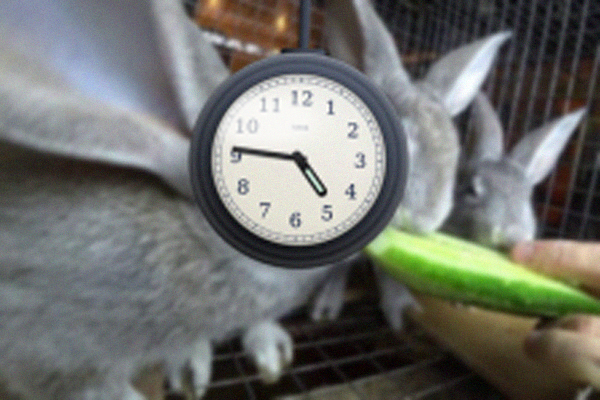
{"hour": 4, "minute": 46}
